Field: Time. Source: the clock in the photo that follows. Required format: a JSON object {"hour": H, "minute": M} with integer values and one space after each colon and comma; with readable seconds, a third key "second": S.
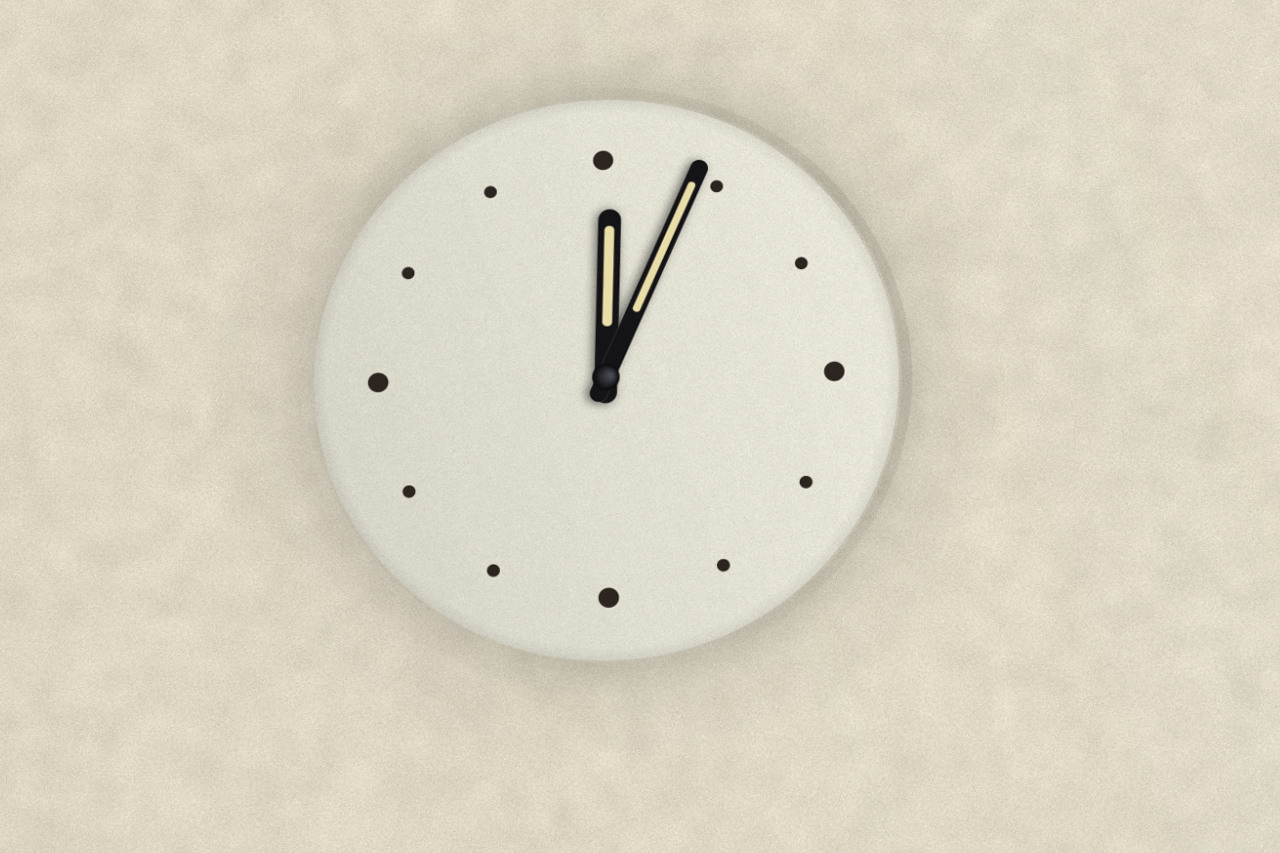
{"hour": 12, "minute": 4}
